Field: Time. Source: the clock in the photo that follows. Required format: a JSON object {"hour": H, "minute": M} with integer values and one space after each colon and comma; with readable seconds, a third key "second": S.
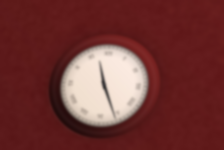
{"hour": 11, "minute": 26}
